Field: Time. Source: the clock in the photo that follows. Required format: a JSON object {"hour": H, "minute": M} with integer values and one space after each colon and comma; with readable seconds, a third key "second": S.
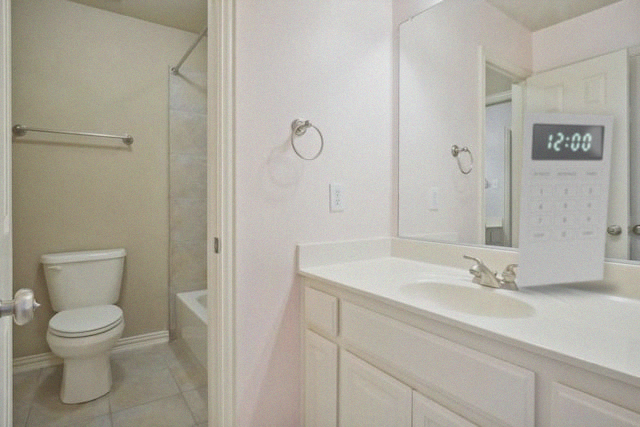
{"hour": 12, "minute": 0}
